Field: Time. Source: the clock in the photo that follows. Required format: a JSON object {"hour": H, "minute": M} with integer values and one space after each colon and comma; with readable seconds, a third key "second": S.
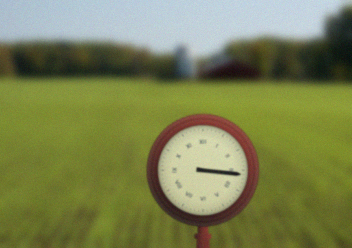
{"hour": 3, "minute": 16}
